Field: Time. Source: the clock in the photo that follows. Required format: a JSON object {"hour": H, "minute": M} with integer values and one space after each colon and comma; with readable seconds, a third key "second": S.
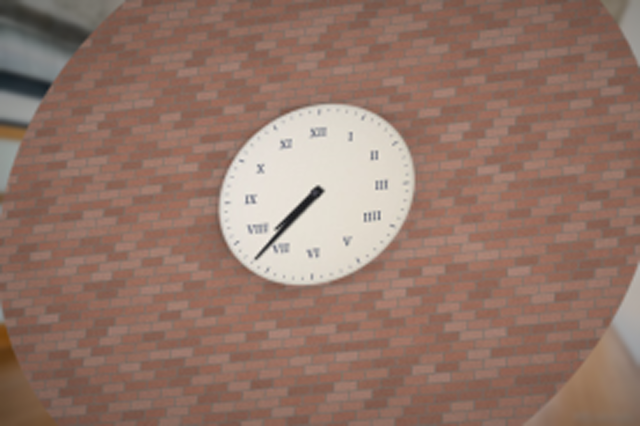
{"hour": 7, "minute": 37}
